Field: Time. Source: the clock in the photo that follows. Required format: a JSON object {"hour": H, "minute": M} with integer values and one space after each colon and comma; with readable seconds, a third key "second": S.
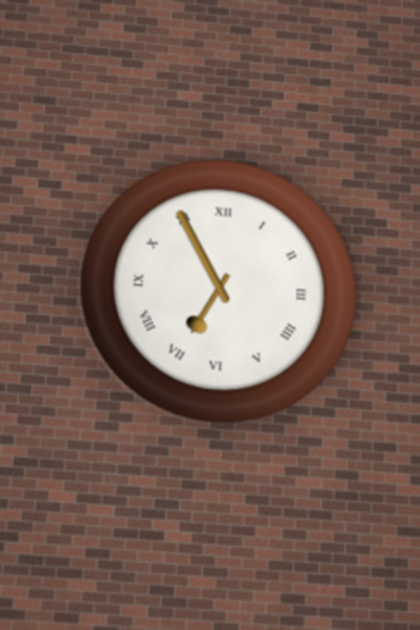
{"hour": 6, "minute": 55}
